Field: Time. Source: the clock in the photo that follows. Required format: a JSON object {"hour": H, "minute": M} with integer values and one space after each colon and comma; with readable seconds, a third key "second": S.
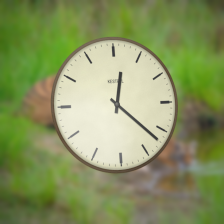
{"hour": 12, "minute": 22}
